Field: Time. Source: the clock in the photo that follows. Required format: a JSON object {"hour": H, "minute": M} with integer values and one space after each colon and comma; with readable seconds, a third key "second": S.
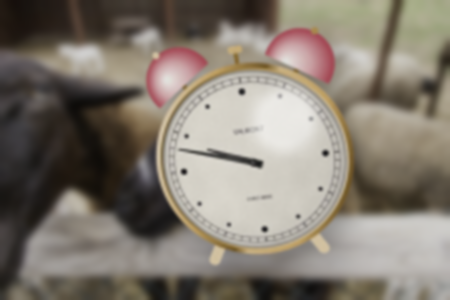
{"hour": 9, "minute": 48}
